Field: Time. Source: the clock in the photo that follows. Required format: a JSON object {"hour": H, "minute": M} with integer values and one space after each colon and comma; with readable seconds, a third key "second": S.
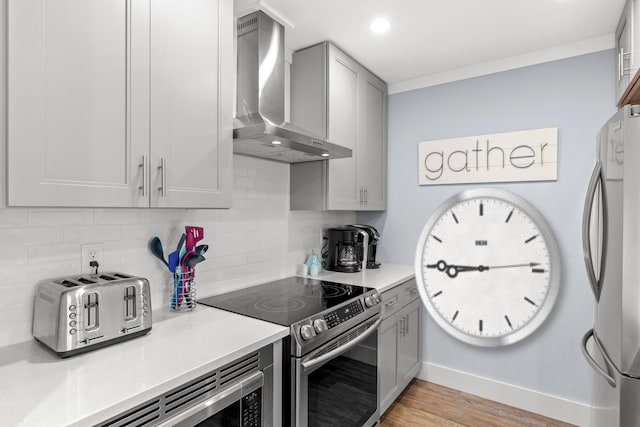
{"hour": 8, "minute": 45, "second": 14}
